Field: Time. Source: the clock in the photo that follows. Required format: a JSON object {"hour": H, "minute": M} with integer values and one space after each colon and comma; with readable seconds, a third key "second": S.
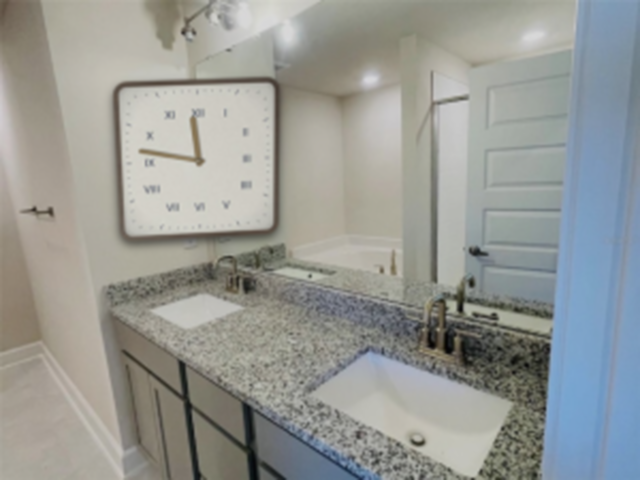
{"hour": 11, "minute": 47}
